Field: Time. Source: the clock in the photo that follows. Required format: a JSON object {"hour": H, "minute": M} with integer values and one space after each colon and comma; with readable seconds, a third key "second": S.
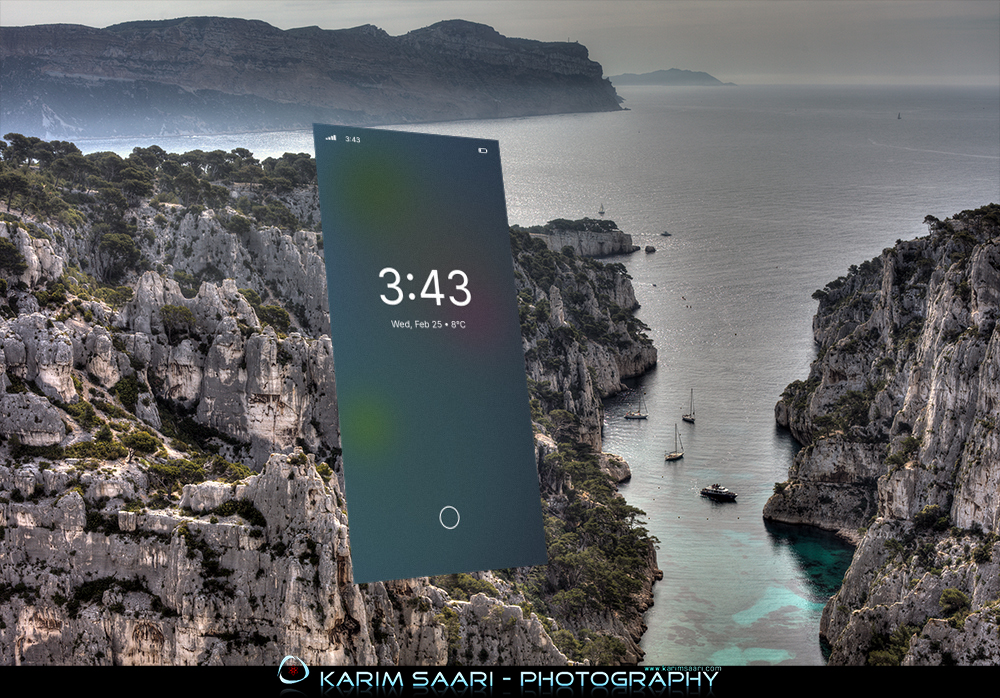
{"hour": 3, "minute": 43}
